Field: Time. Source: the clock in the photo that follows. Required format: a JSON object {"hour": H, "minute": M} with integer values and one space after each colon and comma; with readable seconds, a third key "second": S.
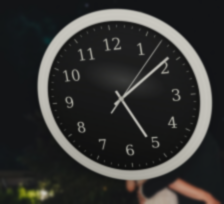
{"hour": 5, "minute": 9, "second": 7}
